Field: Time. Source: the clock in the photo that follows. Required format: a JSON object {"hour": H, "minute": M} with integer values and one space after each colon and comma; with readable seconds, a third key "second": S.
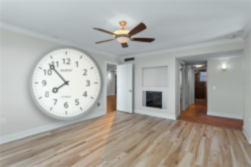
{"hour": 7, "minute": 53}
